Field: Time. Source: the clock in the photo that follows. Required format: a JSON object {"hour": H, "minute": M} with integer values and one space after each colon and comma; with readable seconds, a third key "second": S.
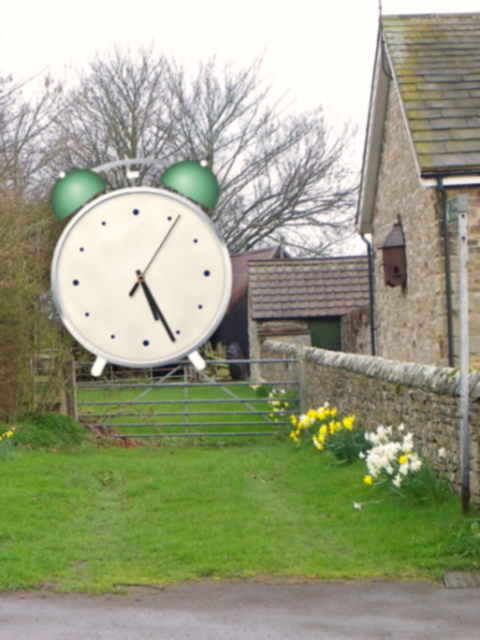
{"hour": 5, "minute": 26, "second": 6}
